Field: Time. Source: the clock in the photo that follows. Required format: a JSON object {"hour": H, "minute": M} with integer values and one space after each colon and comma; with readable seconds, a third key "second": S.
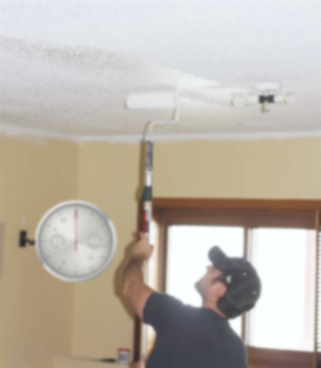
{"hour": 8, "minute": 16}
